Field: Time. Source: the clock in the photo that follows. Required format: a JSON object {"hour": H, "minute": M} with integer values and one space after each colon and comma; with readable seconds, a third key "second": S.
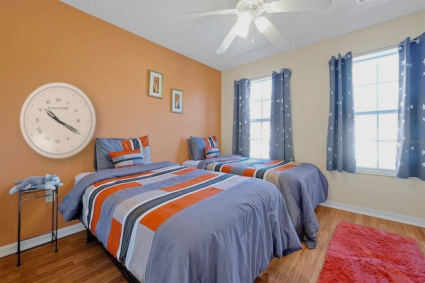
{"hour": 10, "minute": 20}
